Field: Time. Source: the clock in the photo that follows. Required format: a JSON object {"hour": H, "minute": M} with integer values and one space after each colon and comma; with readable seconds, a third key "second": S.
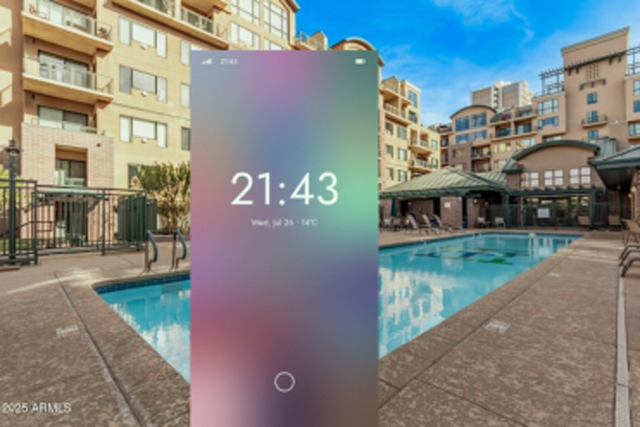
{"hour": 21, "minute": 43}
